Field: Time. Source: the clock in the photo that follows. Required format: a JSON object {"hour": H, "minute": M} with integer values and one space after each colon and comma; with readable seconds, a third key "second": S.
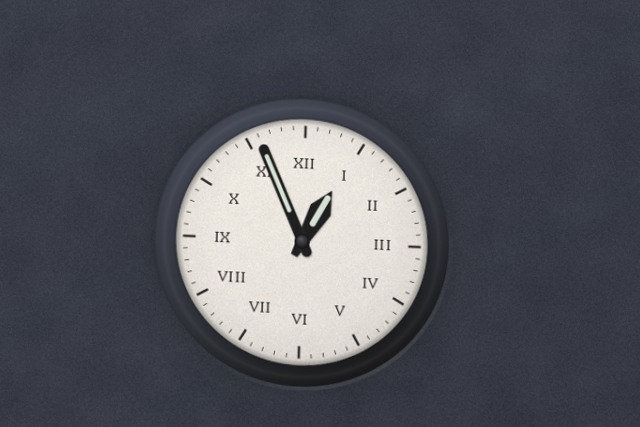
{"hour": 12, "minute": 56}
